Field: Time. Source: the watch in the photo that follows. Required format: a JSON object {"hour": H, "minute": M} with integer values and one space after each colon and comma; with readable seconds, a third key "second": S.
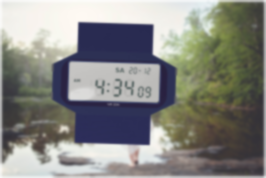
{"hour": 4, "minute": 34, "second": 9}
